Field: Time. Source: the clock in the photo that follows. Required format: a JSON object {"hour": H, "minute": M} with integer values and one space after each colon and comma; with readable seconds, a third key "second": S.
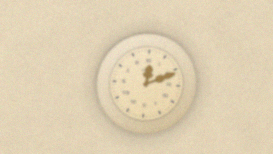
{"hour": 12, "minute": 11}
